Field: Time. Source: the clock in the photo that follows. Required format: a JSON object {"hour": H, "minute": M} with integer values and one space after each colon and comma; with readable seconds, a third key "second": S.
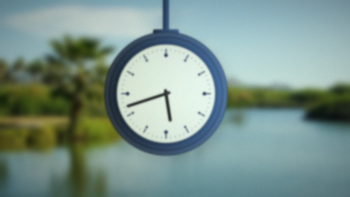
{"hour": 5, "minute": 42}
